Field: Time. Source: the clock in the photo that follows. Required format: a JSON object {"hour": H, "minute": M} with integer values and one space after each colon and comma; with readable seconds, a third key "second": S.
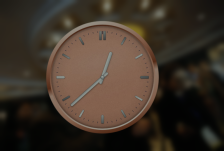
{"hour": 12, "minute": 38}
